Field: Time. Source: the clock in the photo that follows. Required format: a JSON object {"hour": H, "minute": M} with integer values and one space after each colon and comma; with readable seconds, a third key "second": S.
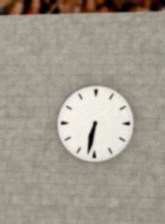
{"hour": 6, "minute": 32}
